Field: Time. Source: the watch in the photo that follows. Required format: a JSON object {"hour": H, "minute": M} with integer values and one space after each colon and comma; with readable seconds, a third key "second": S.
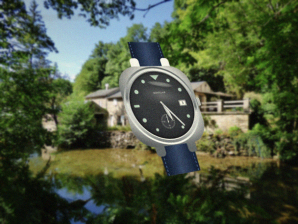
{"hour": 5, "minute": 24}
